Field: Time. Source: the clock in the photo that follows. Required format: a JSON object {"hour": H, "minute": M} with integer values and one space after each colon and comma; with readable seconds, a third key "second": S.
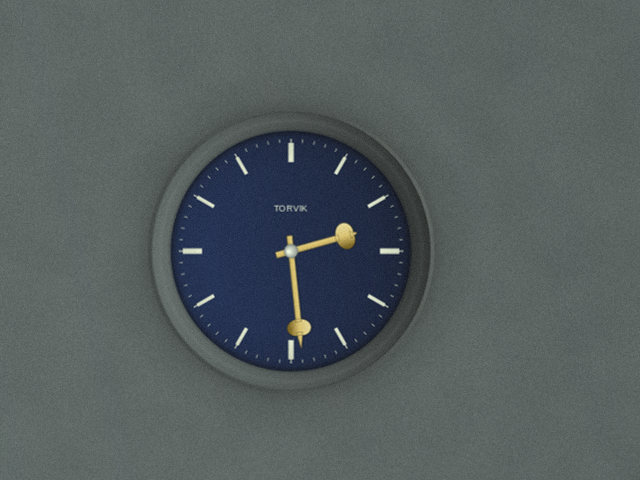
{"hour": 2, "minute": 29}
